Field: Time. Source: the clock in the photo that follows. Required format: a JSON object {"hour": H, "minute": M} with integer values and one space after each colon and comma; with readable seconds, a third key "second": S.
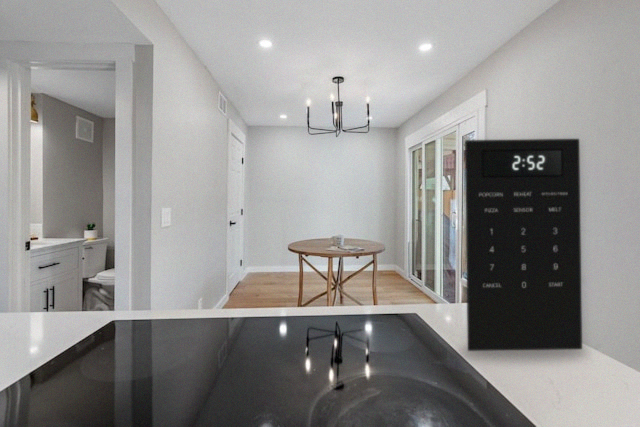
{"hour": 2, "minute": 52}
